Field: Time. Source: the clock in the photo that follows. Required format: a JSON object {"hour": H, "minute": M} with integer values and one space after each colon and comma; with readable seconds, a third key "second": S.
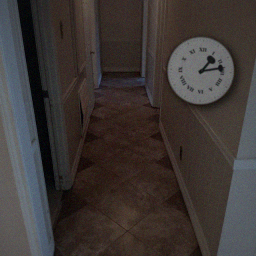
{"hour": 1, "minute": 13}
